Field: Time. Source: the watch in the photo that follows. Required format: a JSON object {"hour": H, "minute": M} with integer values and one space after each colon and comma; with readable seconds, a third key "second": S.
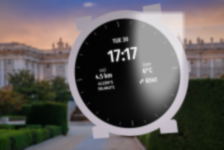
{"hour": 17, "minute": 17}
